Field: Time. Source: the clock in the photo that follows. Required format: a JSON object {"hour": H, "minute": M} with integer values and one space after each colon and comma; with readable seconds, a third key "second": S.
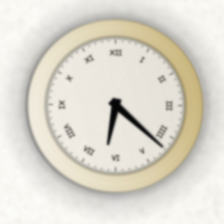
{"hour": 6, "minute": 22}
